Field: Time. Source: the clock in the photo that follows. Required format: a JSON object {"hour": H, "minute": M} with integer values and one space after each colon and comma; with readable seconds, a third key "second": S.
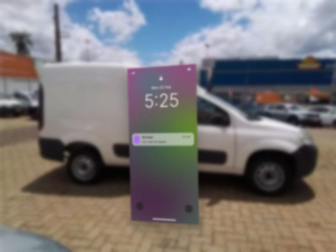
{"hour": 5, "minute": 25}
